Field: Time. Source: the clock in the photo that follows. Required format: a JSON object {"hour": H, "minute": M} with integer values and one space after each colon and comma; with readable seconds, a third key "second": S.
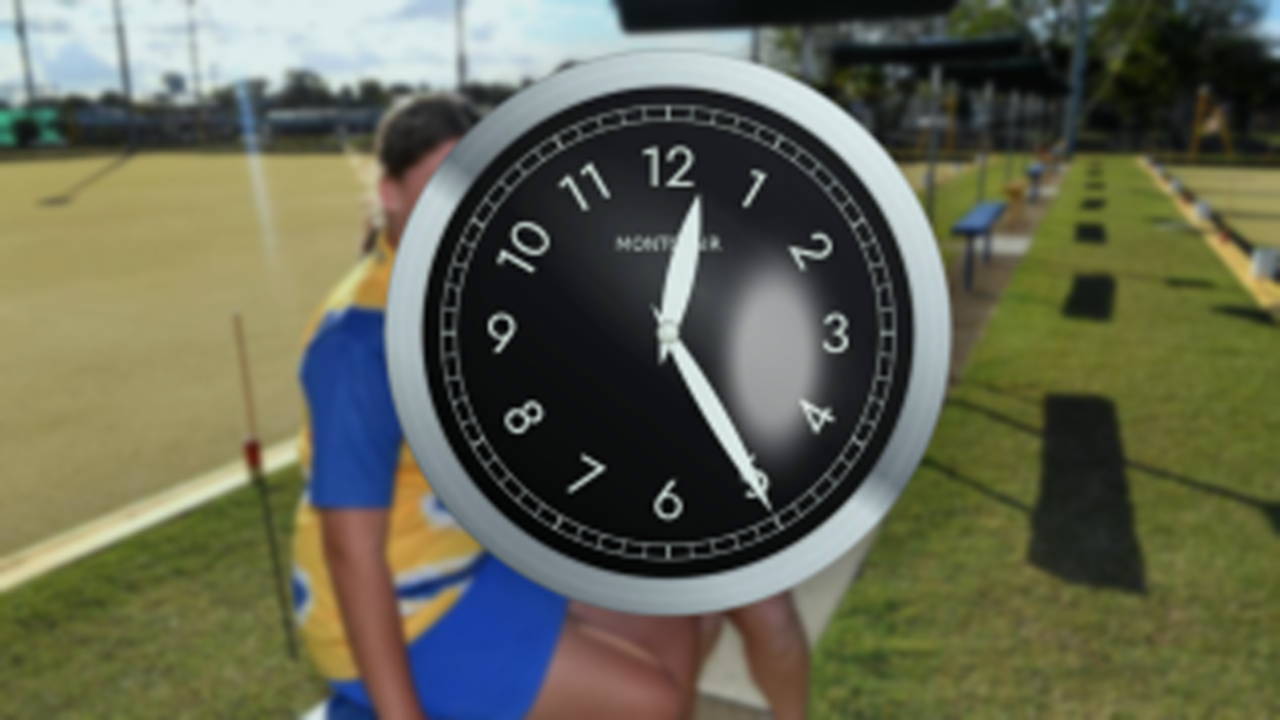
{"hour": 12, "minute": 25}
